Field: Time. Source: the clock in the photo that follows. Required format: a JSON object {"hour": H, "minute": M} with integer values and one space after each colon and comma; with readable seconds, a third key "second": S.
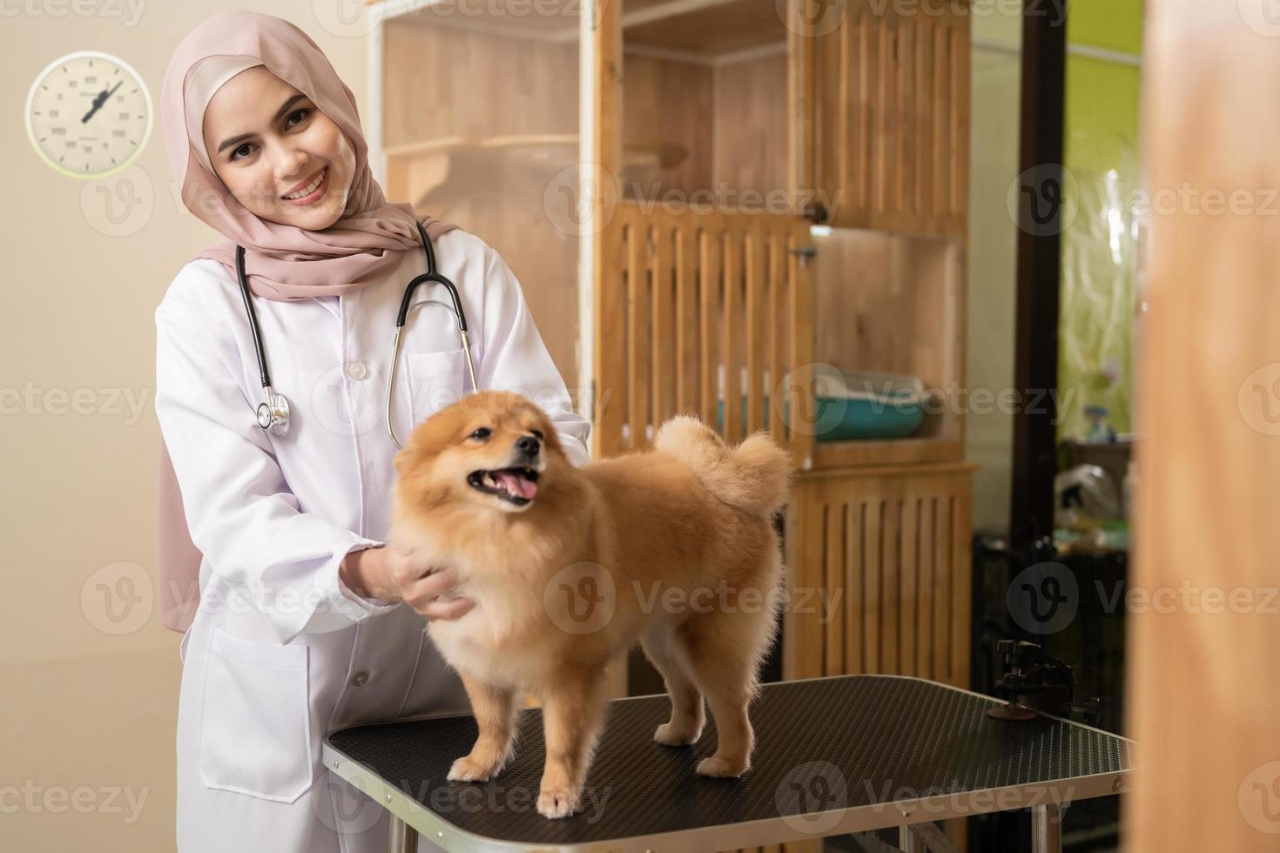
{"hour": 1, "minute": 7}
